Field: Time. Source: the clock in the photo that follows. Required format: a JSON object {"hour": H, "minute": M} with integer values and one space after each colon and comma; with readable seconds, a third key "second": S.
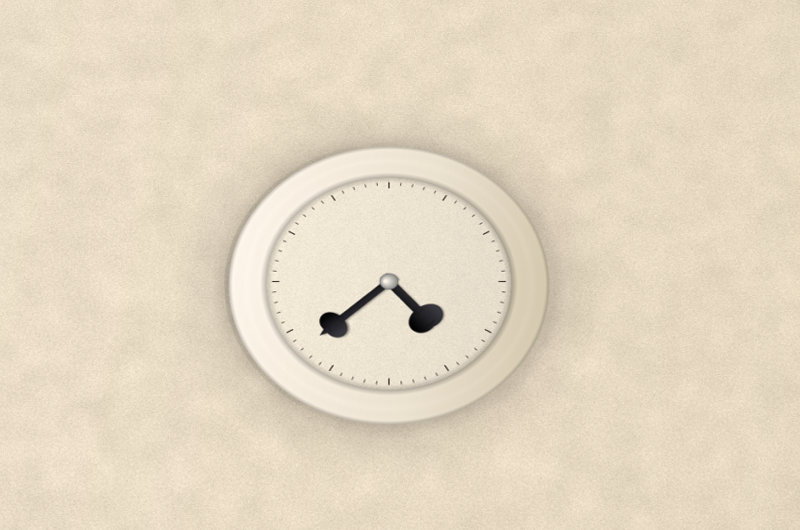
{"hour": 4, "minute": 38}
